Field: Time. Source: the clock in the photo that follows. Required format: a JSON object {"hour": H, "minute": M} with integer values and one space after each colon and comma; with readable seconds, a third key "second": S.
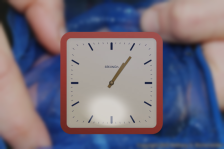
{"hour": 1, "minute": 6}
